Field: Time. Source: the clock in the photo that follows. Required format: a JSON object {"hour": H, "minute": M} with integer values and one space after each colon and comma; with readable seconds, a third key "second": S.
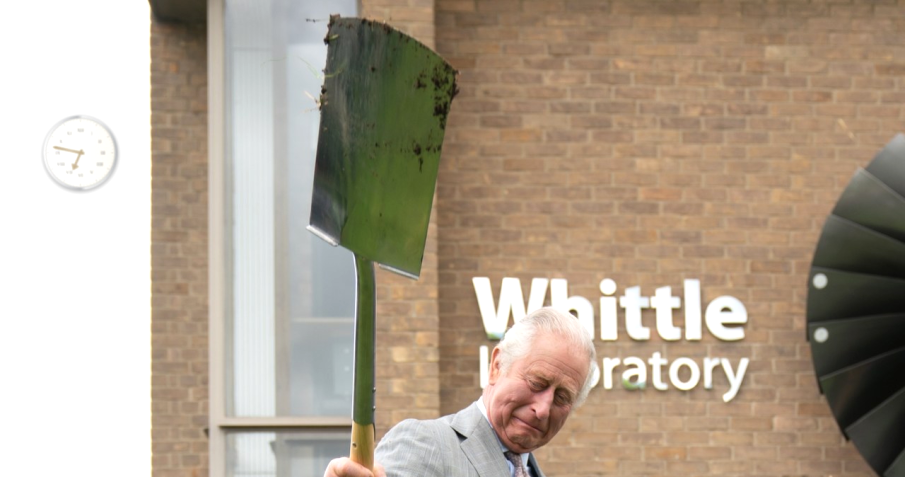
{"hour": 6, "minute": 47}
